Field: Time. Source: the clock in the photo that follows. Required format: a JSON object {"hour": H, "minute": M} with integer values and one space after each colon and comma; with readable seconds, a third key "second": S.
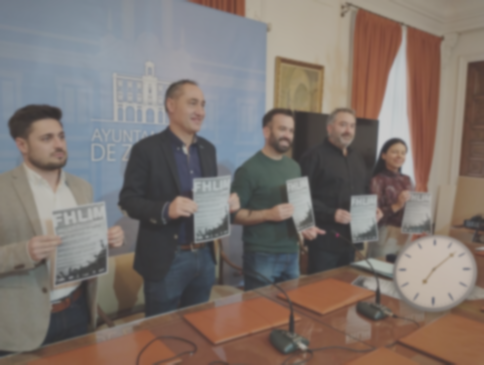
{"hour": 7, "minute": 8}
